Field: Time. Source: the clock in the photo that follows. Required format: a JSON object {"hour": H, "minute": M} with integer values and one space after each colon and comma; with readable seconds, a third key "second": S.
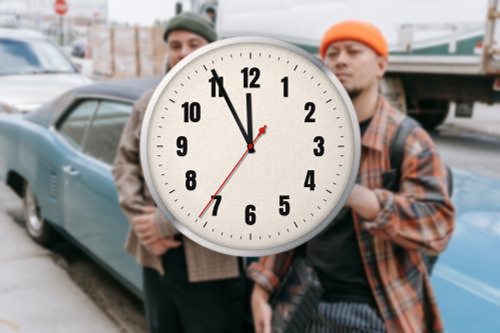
{"hour": 11, "minute": 55, "second": 36}
